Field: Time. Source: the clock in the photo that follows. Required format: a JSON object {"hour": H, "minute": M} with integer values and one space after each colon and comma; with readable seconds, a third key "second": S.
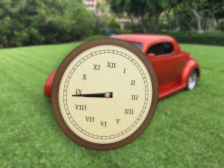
{"hour": 8, "minute": 44}
